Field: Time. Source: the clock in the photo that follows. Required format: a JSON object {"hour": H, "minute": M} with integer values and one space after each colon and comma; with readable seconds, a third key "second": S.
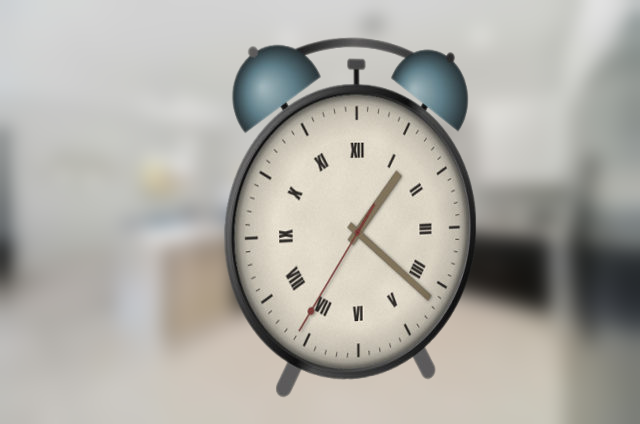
{"hour": 1, "minute": 21, "second": 36}
